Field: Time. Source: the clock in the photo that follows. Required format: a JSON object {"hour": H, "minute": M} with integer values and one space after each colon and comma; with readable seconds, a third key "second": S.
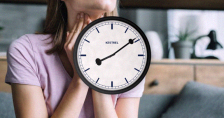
{"hour": 8, "minute": 9}
